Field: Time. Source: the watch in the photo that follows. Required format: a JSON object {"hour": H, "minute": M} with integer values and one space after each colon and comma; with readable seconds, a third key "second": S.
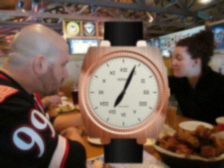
{"hour": 7, "minute": 4}
